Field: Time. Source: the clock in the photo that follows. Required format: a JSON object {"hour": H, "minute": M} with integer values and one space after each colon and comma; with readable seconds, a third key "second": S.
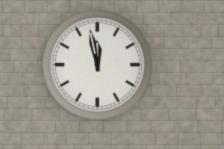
{"hour": 11, "minute": 58}
